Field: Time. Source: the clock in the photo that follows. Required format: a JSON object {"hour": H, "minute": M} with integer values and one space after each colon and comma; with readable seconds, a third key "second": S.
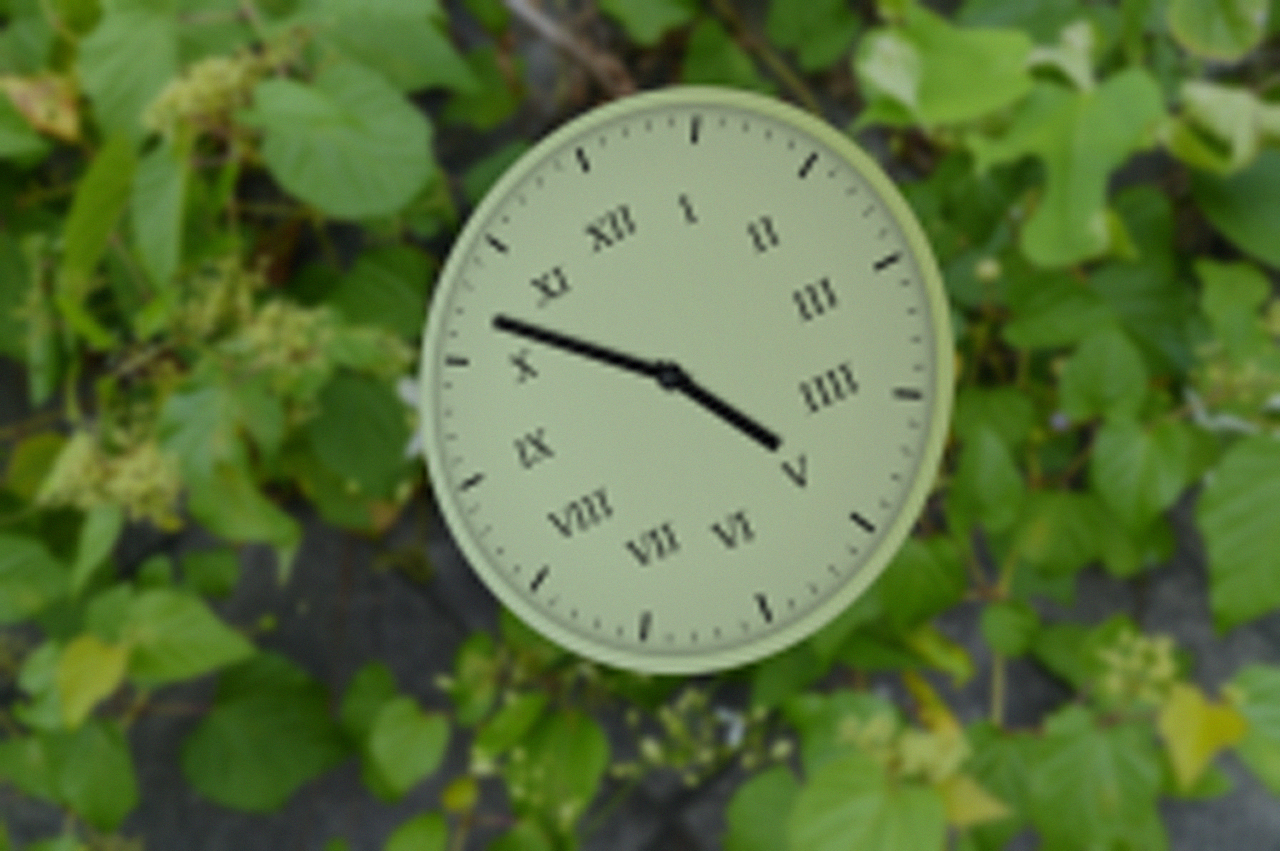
{"hour": 4, "minute": 52}
